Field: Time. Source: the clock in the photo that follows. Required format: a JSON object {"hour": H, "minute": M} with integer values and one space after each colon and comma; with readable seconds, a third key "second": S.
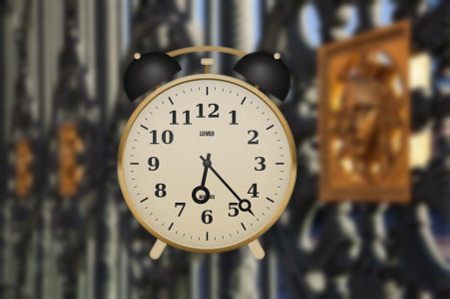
{"hour": 6, "minute": 23}
